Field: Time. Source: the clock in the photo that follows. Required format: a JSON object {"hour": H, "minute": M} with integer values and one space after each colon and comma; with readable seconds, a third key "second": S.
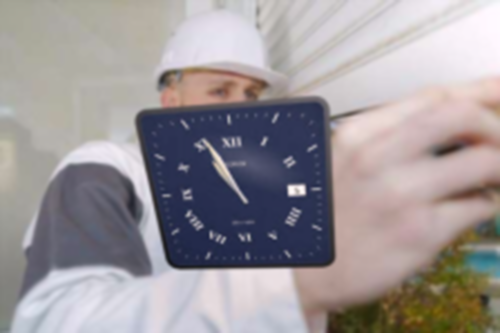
{"hour": 10, "minute": 56}
